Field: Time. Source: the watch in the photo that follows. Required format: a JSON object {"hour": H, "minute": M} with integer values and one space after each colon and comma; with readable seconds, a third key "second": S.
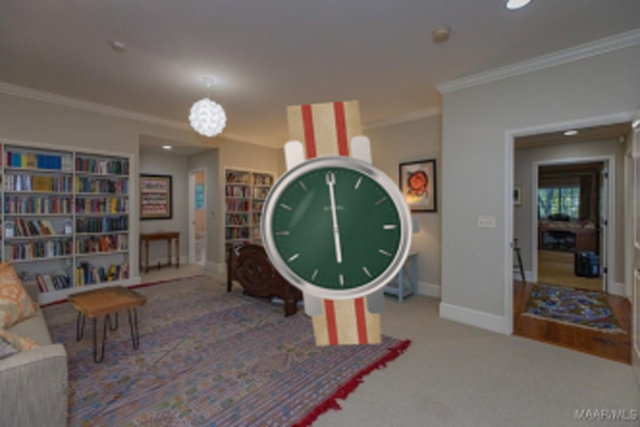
{"hour": 6, "minute": 0}
